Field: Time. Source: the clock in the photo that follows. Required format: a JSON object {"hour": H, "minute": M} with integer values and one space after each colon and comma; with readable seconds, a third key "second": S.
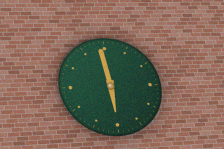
{"hour": 5, "minute": 59}
